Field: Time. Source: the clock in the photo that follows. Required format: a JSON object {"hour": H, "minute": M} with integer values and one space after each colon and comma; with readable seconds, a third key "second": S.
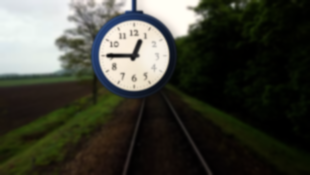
{"hour": 12, "minute": 45}
